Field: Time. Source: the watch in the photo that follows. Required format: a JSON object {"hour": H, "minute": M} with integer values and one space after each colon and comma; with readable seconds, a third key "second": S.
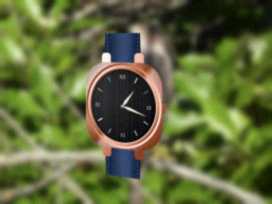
{"hour": 1, "minute": 18}
